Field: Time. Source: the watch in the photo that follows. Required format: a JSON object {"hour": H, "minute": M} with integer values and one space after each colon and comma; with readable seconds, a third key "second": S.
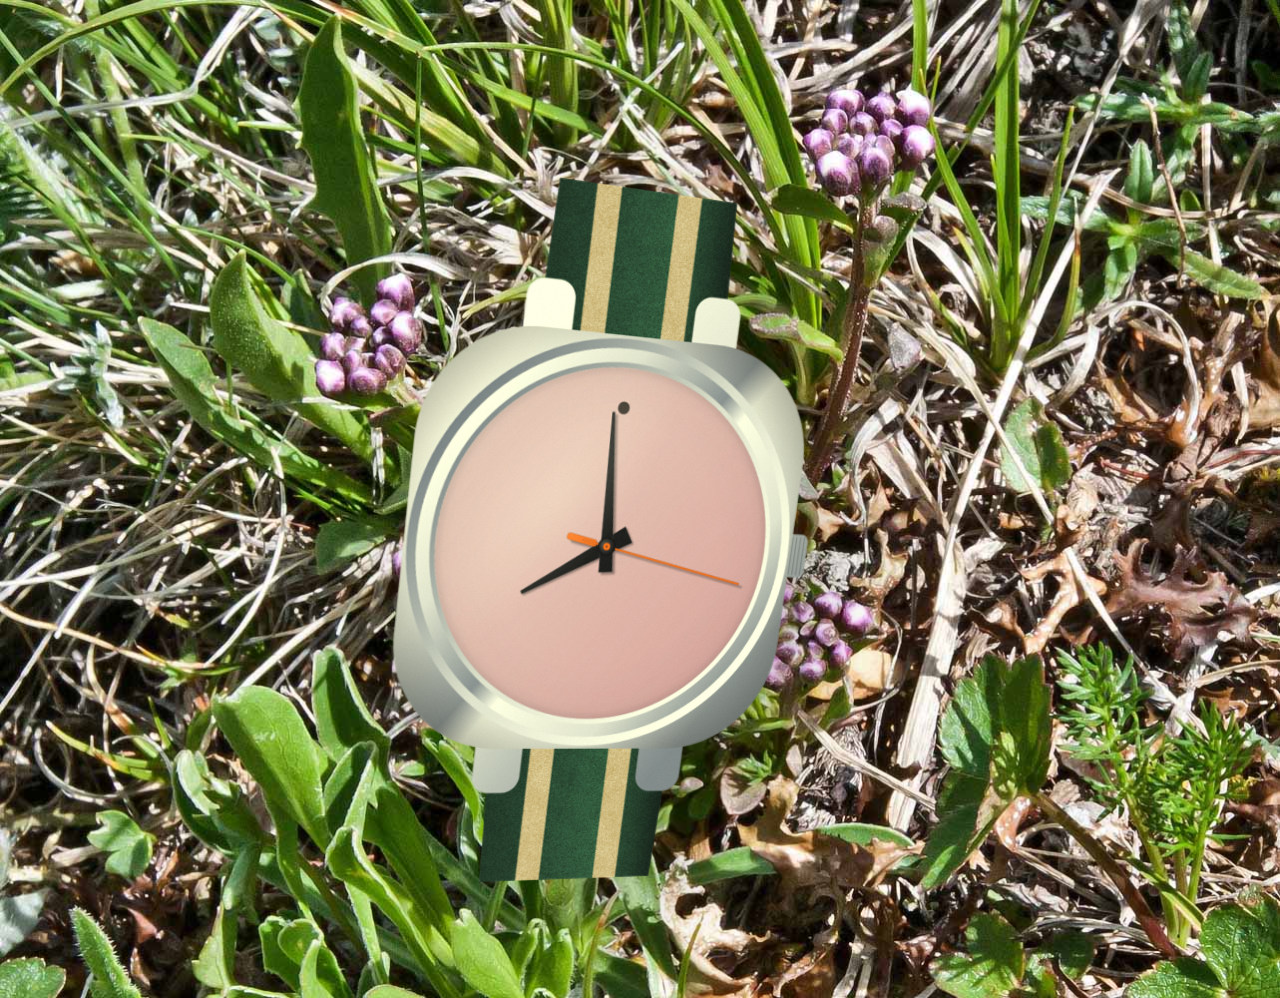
{"hour": 7, "minute": 59, "second": 17}
